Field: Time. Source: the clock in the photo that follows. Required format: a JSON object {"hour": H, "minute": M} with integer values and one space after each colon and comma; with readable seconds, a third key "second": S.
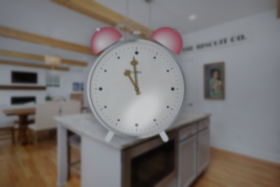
{"hour": 10, "minute": 59}
